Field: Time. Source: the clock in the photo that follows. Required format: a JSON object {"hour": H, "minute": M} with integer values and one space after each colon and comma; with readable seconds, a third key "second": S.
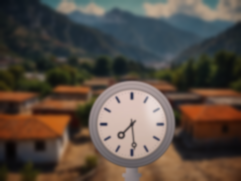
{"hour": 7, "minute": 29}
